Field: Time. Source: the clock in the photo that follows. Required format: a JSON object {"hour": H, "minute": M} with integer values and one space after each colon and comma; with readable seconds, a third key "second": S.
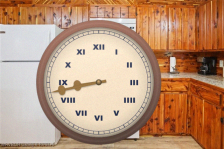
{"hour": 8, "minute": 43}
